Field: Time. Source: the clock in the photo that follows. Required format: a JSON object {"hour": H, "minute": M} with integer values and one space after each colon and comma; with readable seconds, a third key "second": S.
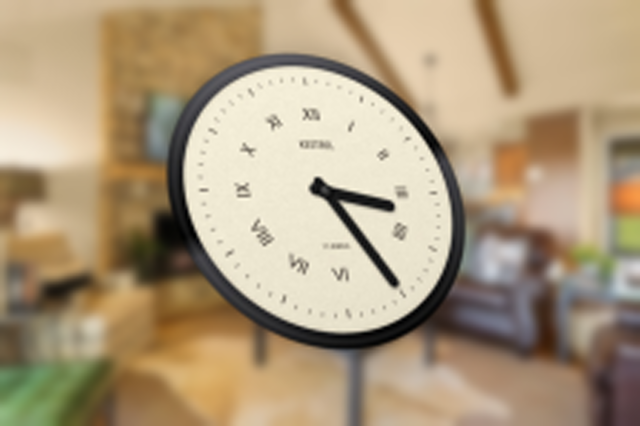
{"hour": 3, "minute": 25}
